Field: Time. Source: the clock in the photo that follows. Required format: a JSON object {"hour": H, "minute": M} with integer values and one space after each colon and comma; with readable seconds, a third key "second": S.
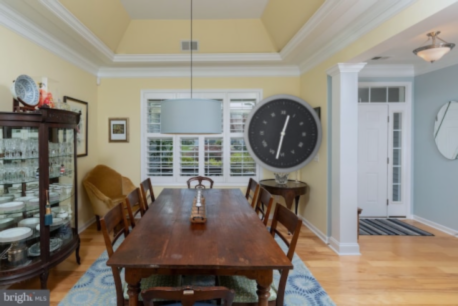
{"hour": 12, "minute": 32}
